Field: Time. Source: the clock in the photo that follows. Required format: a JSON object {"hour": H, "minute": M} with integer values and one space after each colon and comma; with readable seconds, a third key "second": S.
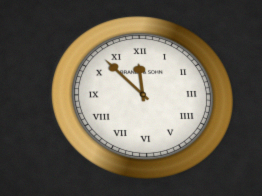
{"hour": 11, "minute": 53}
